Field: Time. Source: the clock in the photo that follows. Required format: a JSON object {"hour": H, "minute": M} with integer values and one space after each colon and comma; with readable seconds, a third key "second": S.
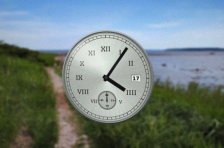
{"hour": 4, "minute": 6}
